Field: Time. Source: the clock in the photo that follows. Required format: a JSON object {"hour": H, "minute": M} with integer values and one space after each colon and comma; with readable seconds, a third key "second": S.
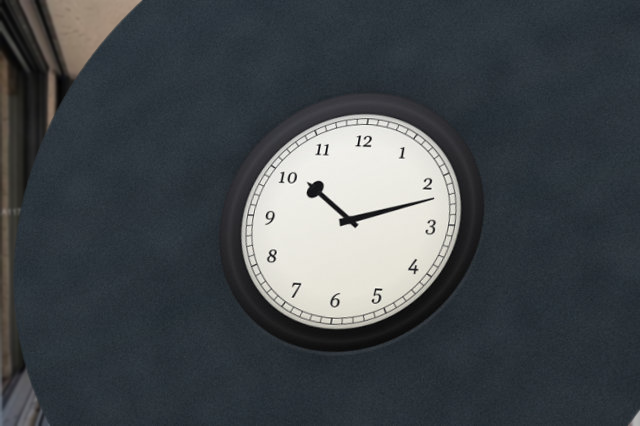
{"hour": 10, "minute": 12}
